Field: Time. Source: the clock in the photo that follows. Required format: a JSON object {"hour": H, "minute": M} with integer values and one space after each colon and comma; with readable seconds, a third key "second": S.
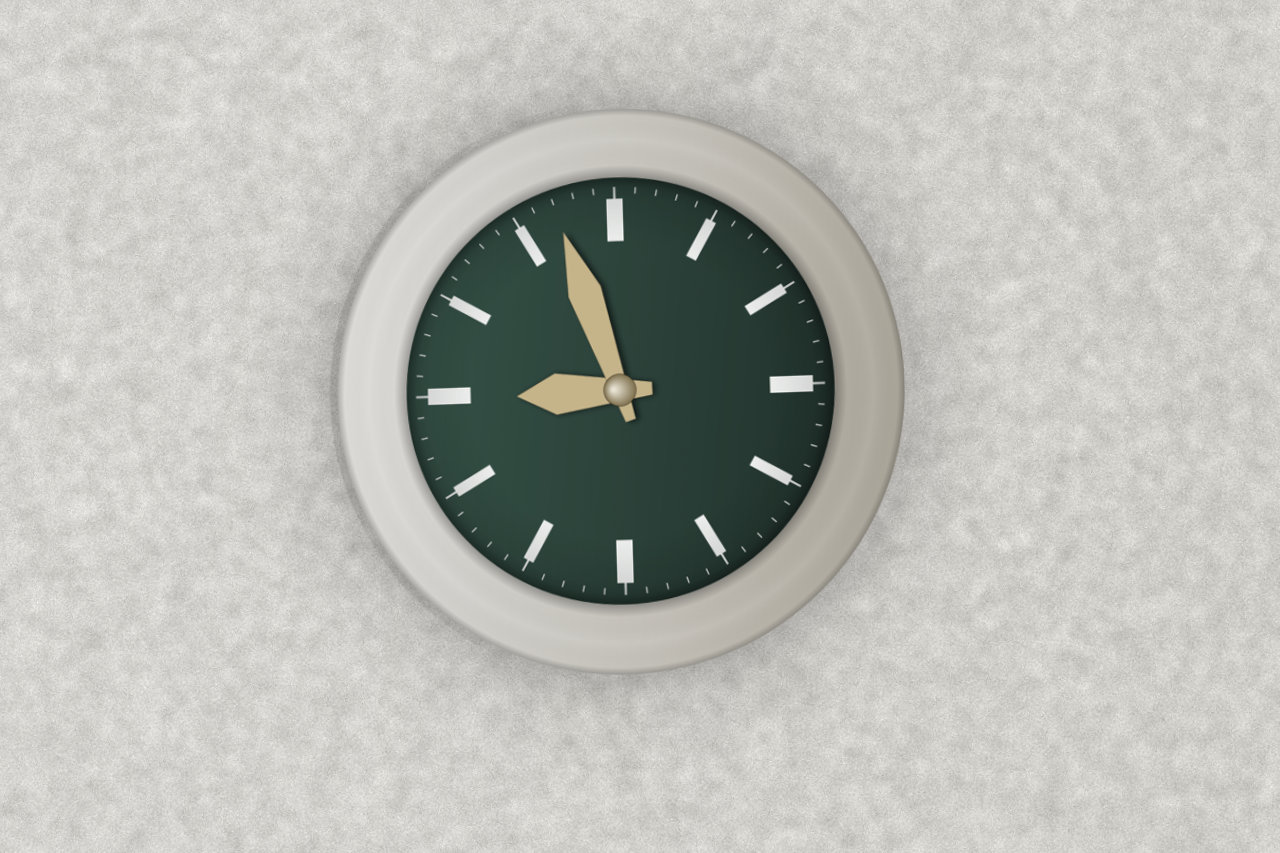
{"hour": 8, "minute": 57}
